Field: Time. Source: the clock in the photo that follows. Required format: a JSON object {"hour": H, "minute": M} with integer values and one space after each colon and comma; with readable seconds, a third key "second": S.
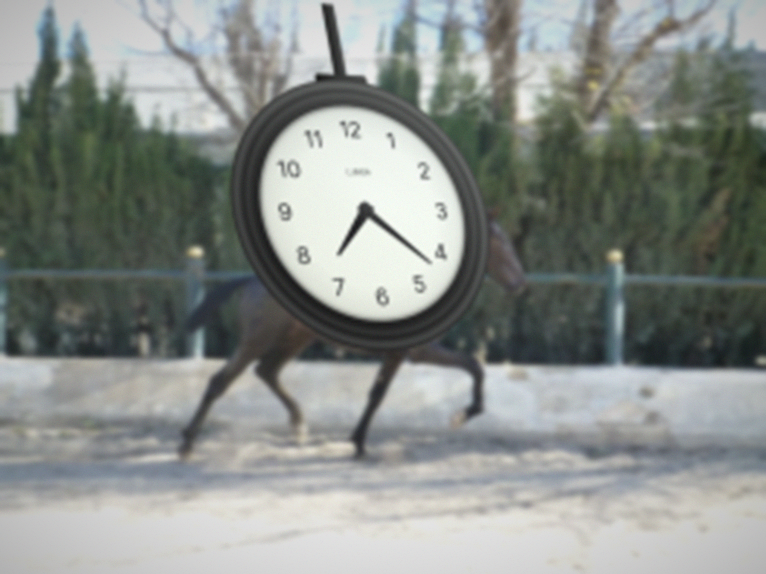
{"hour": 7, "minute": 22}
